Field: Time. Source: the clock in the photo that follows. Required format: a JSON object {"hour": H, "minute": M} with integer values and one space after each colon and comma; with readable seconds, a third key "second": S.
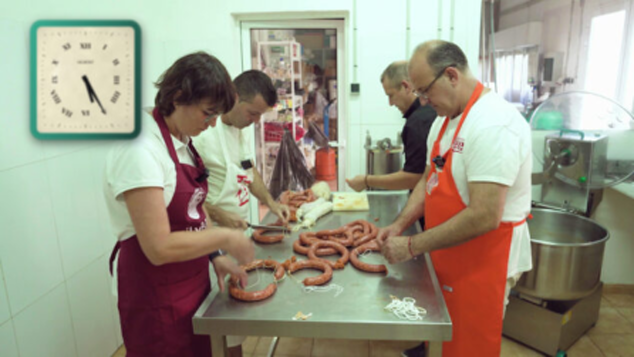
{"hour": 5, "minute": 25}
